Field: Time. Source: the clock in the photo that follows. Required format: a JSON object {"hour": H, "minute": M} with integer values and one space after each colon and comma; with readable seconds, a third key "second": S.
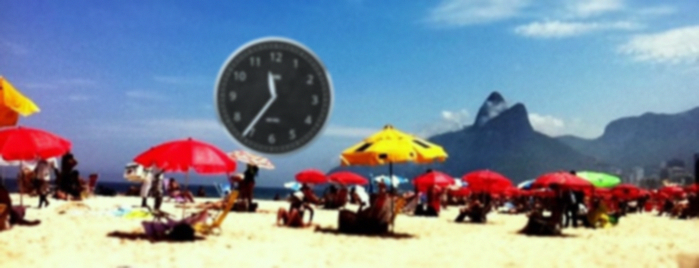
{"hour": 11, "minute": 36}
